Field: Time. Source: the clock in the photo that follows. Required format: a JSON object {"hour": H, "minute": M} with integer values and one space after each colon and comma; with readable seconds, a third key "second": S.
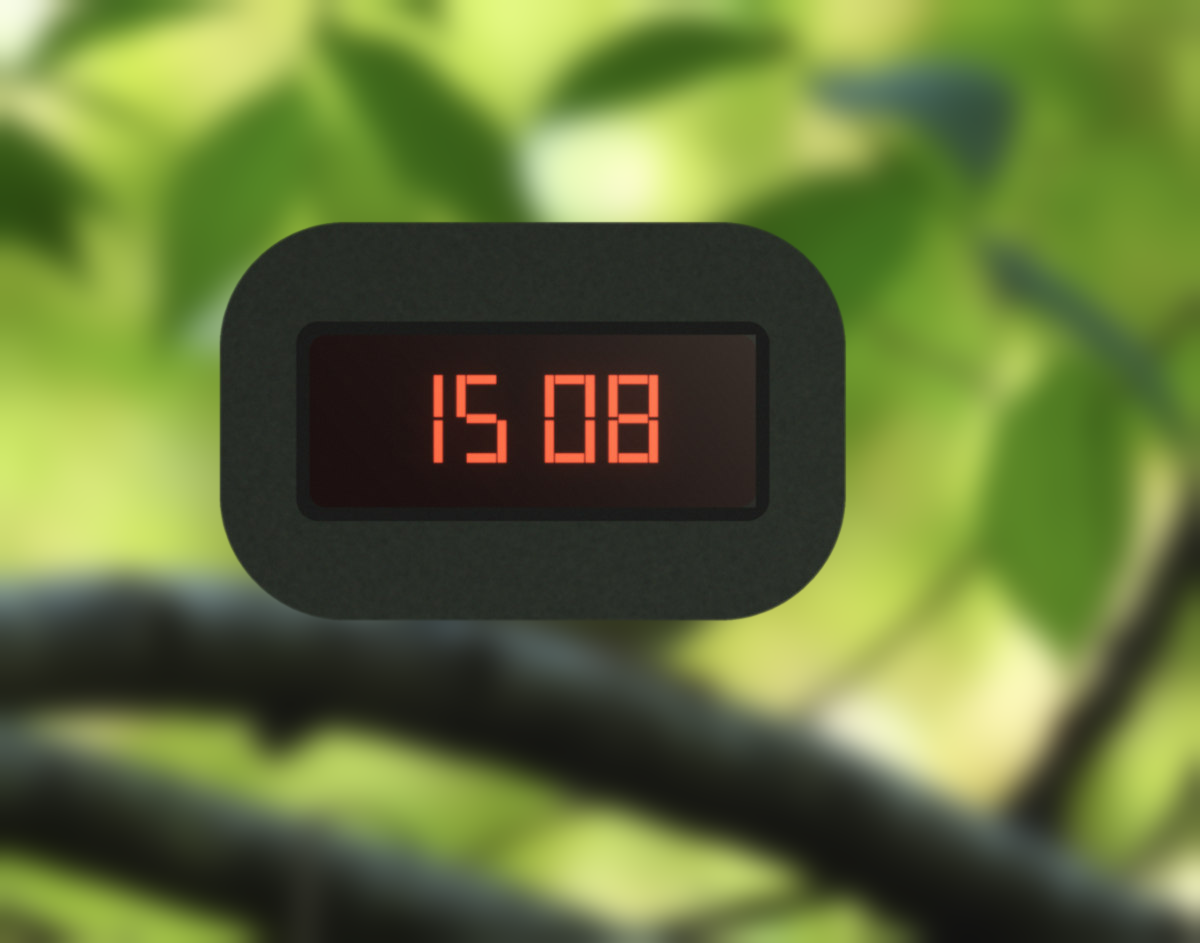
{"hour": 15, "minute": 8}
